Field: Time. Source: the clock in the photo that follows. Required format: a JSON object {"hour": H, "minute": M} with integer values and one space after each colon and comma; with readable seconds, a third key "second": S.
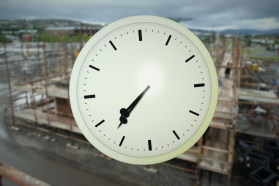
{"hour": 7, "minute": 37}
